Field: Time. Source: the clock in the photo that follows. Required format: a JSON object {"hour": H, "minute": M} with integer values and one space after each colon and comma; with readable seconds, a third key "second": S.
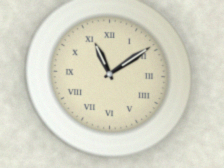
{"hour": 11, "minute": 9}
